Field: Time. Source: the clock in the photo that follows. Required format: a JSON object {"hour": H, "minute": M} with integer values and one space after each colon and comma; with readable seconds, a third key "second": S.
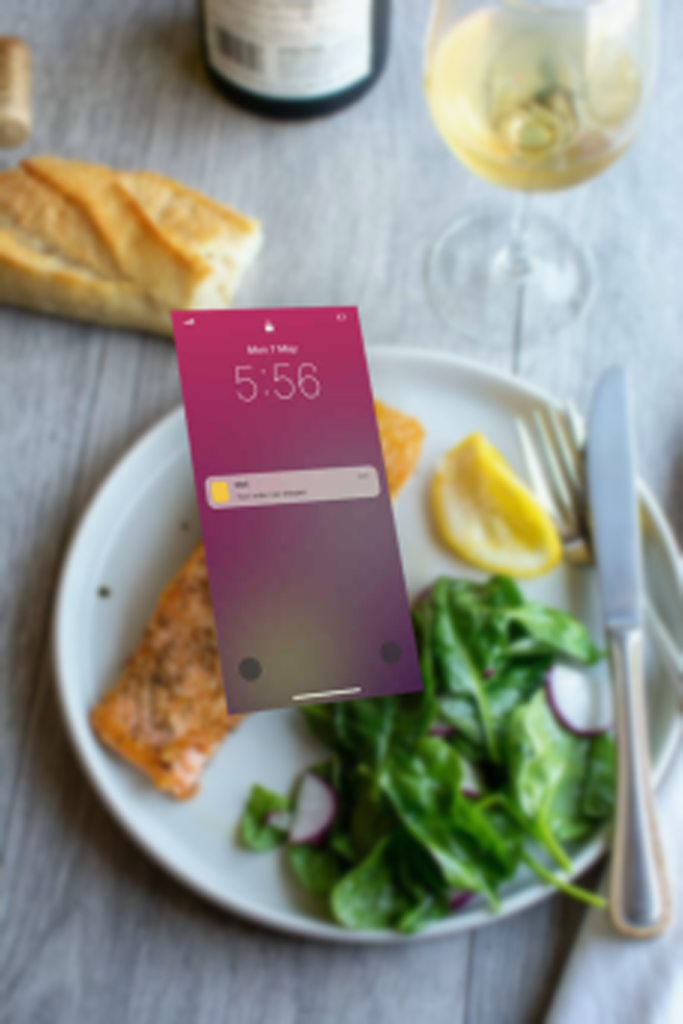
{"hour": 5, "minute": 56}
